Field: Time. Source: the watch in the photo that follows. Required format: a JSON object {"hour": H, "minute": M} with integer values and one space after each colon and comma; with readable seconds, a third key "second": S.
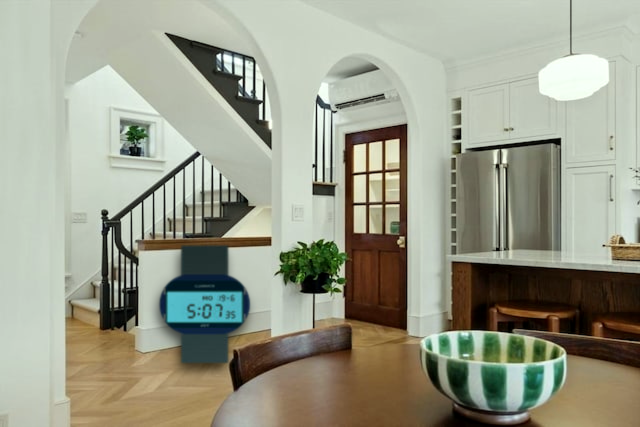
{"hour": 5, "minute": 7}
